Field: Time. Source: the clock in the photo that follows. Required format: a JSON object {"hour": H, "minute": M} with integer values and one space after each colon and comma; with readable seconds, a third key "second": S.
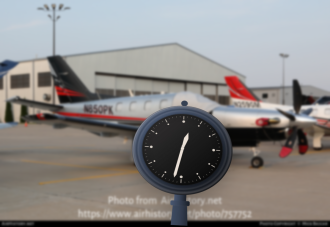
{"hour": 12, "minute": 32}
